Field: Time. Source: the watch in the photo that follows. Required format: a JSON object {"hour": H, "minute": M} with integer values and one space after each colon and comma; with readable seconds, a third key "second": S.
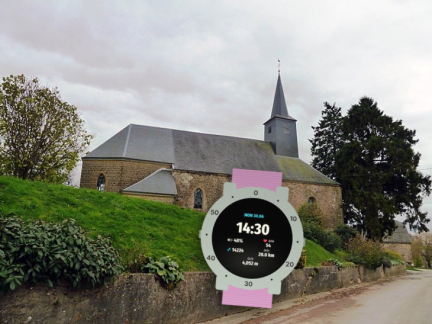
{"hour": 14, "minute": 30}
